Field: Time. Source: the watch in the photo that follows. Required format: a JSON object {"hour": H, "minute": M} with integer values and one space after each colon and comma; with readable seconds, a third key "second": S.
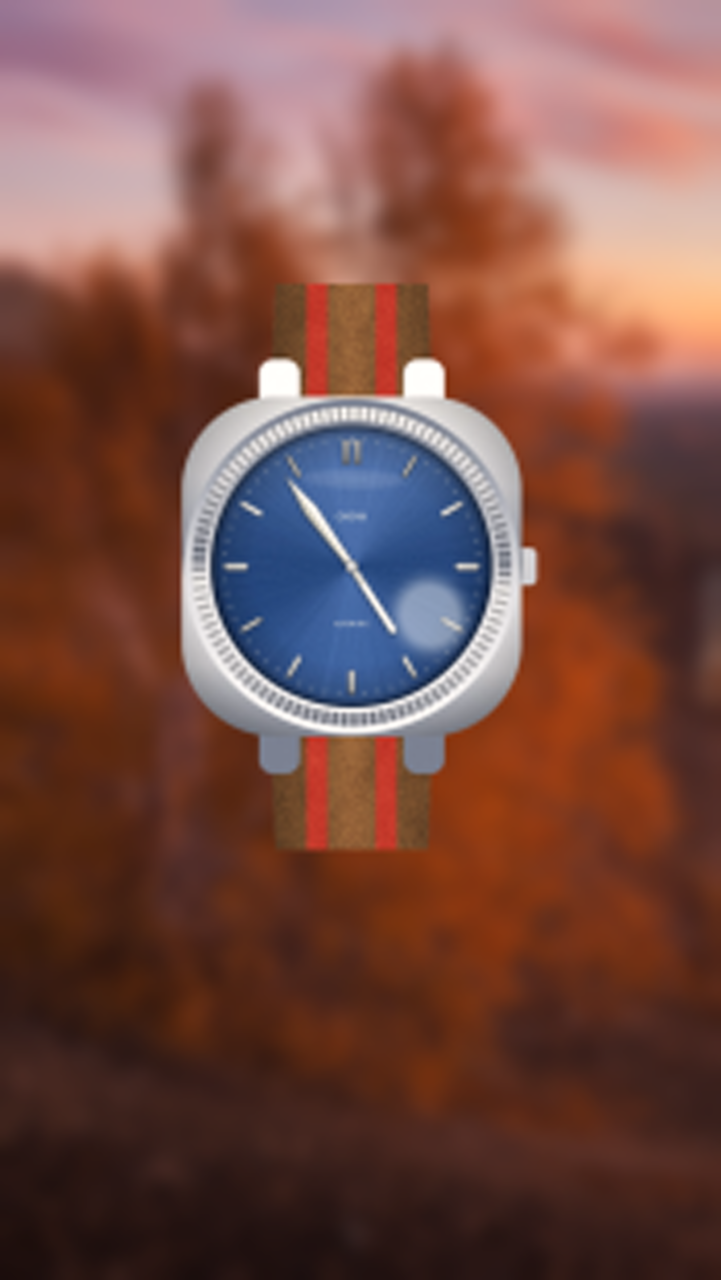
{"hour": 4, "minute": 54}
